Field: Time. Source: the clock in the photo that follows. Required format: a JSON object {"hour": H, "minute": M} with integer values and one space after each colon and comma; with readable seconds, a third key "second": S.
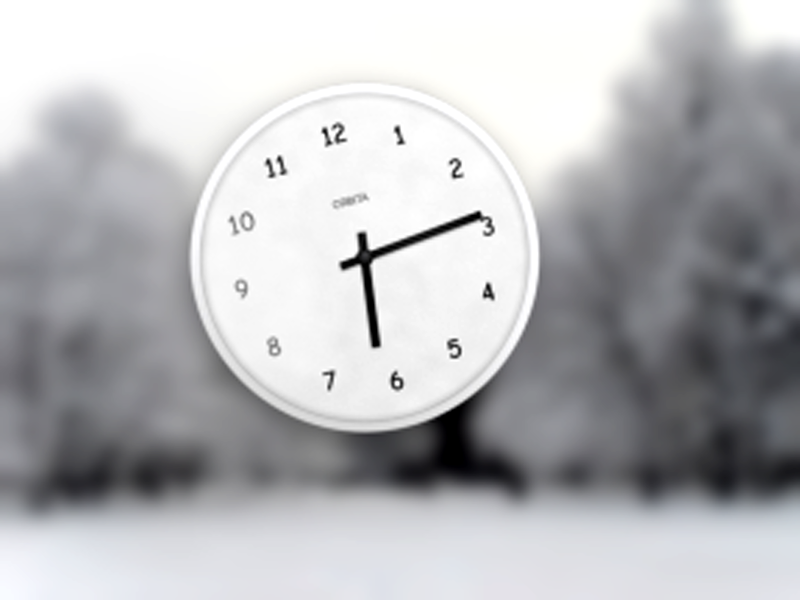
{"hour": 6, "minute": 14}
